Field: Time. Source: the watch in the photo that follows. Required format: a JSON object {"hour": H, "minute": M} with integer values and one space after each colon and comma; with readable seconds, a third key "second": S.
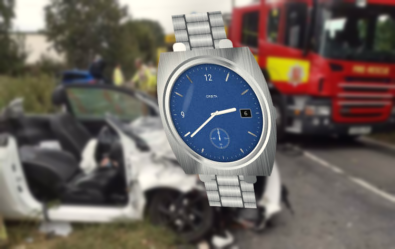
{"hour": 2, "minute": 39}
